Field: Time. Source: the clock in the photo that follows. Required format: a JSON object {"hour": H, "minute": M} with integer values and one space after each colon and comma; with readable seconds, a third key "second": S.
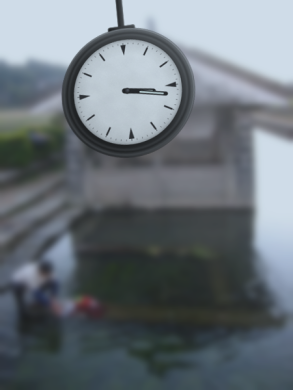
{"hour": 3, "minute": 17}
